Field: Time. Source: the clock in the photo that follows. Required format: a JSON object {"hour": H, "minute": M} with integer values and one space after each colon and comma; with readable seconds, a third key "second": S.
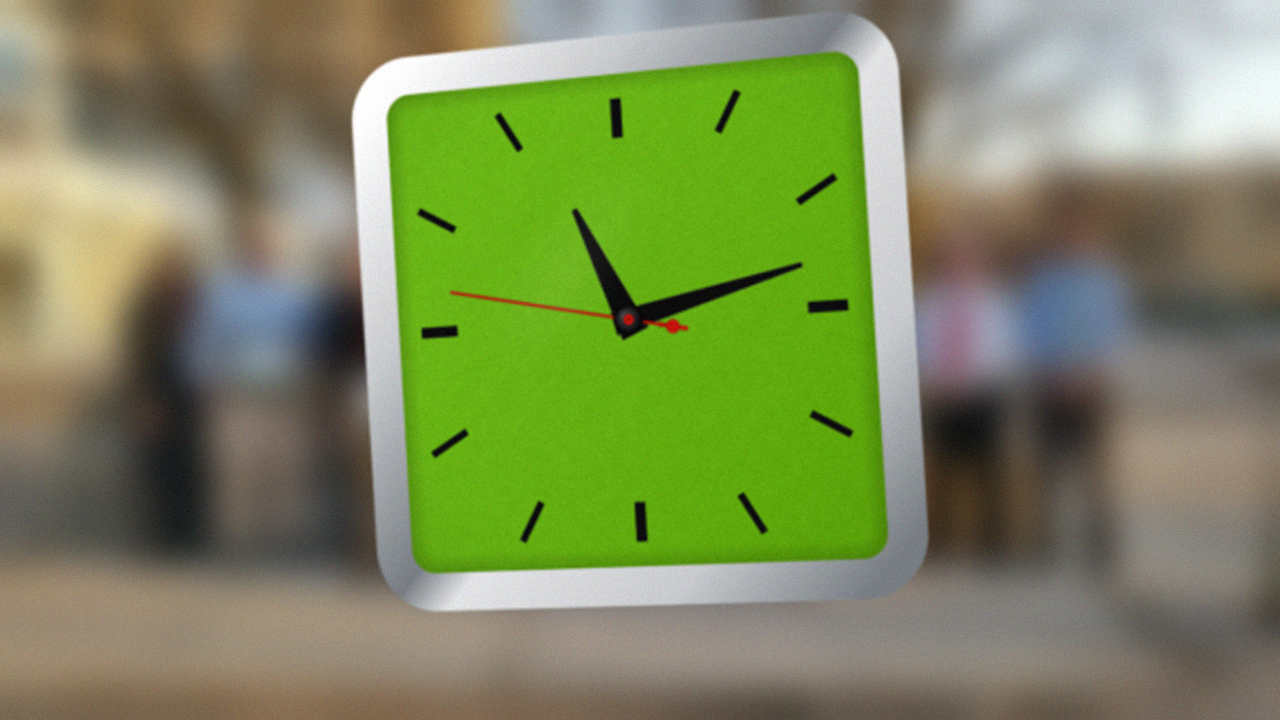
{"hour": 11, "minute": 12, "second": 47}
